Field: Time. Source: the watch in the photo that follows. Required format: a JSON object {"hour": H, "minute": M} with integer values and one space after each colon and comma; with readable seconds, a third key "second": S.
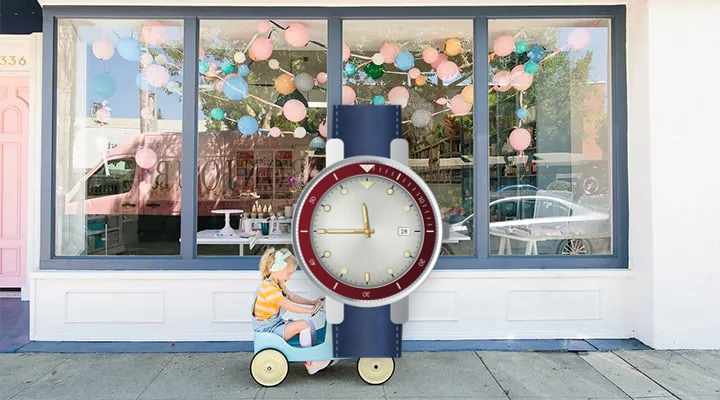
{"hour": 11, "minute": 45}
